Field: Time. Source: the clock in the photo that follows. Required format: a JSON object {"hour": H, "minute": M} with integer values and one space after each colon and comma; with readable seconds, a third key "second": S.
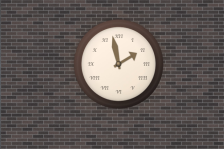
{"hour": 1, "minute": 58}
